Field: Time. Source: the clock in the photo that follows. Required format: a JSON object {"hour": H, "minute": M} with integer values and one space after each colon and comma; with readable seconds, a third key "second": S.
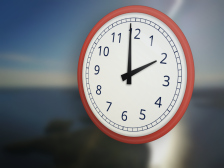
{"hour": 1, "minute": 59}
